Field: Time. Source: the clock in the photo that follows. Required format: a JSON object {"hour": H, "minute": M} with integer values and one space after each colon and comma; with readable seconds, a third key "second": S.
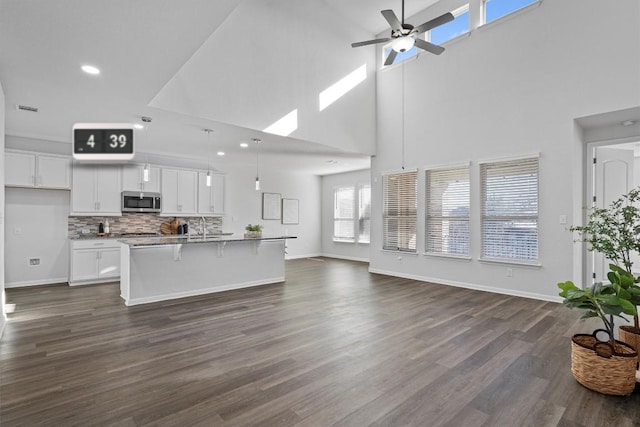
{"hour": 4, "minute": 39}
